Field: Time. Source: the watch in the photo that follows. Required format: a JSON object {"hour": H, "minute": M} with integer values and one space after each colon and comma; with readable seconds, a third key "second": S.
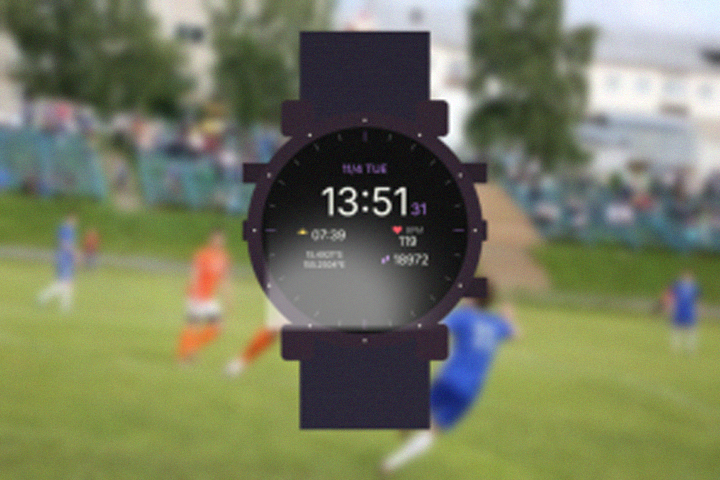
{"hour": 13, "minute": 51}
